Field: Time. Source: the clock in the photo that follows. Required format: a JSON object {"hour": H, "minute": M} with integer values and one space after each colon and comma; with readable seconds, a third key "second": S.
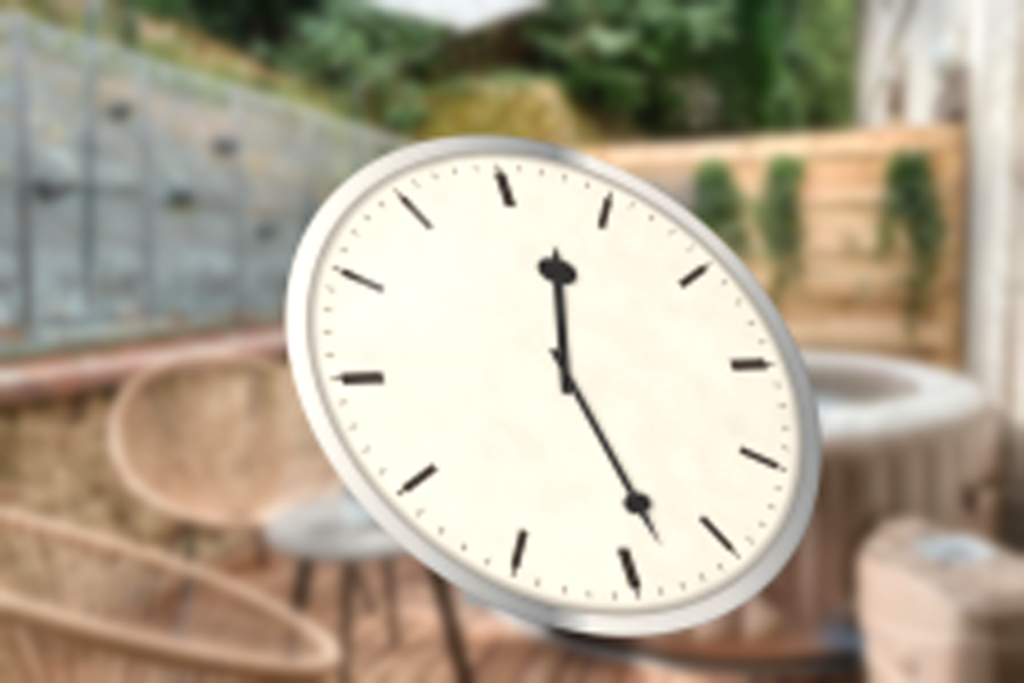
{"hour": 12, "minute": 28}
